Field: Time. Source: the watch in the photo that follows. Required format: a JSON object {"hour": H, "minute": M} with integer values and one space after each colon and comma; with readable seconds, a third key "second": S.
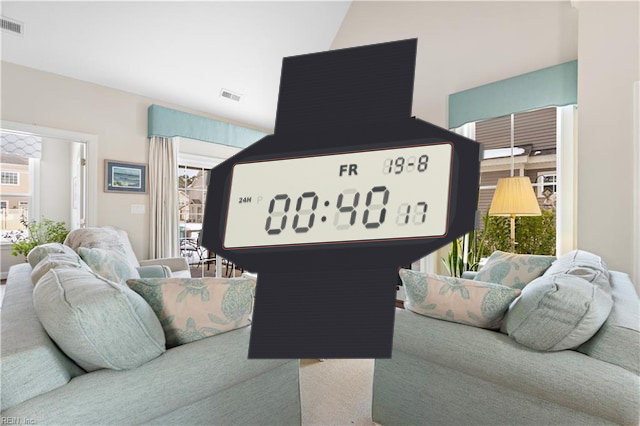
{"hour": 0, "minute": 40, "second": 17}
